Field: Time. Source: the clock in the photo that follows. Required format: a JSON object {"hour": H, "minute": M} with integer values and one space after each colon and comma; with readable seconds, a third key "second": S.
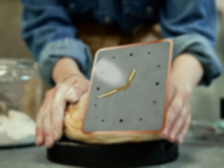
{"hour": 12, "minute": 42}
